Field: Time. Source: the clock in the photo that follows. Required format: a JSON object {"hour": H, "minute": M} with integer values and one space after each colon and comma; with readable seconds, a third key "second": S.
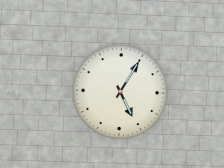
{"hour": 5, "minute": 5}
